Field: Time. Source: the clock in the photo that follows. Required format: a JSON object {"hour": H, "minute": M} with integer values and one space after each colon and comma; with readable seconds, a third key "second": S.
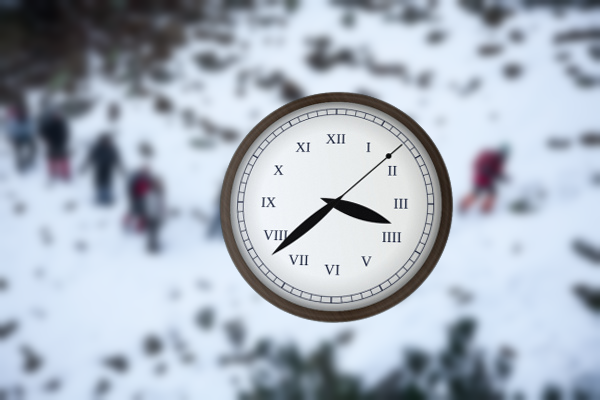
{"hour": 3, "minute": 38, "second": 8}
